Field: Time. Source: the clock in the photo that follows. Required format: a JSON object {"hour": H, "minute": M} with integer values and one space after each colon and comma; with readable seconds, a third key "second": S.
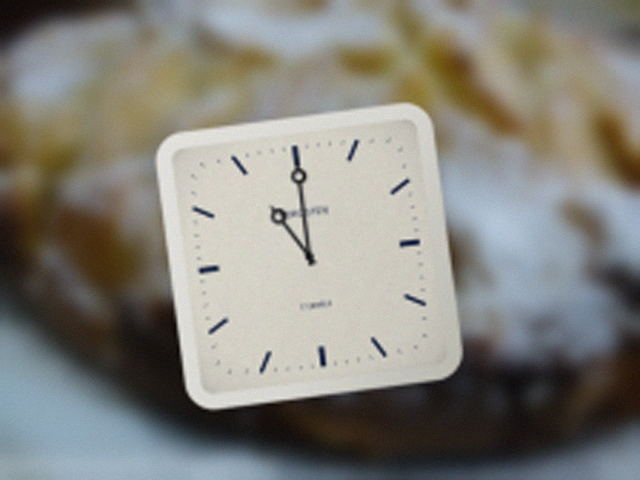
{"hour": 11, "minute": 0}
